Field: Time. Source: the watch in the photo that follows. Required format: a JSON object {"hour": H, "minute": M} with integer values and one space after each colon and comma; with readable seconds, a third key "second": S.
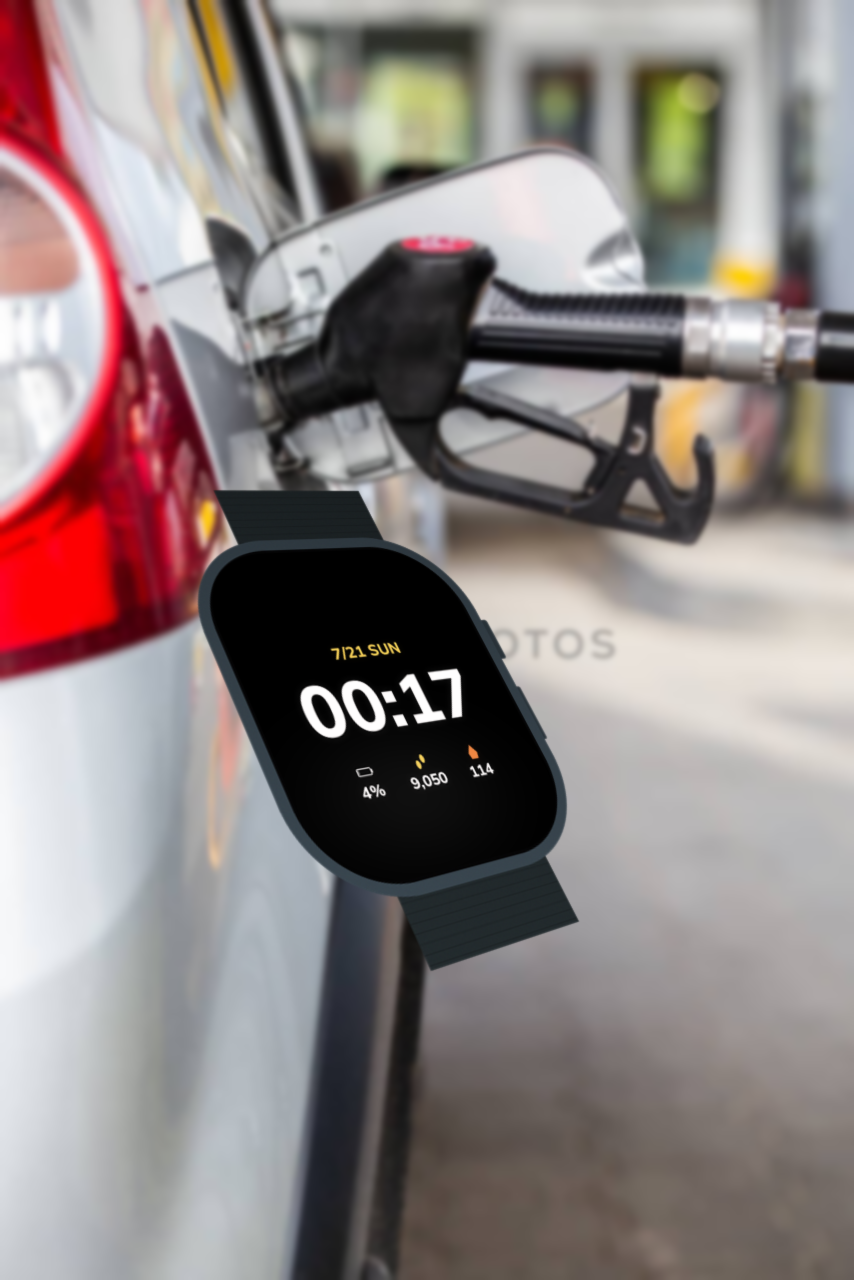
{"hour": 0, "minute": 17}
